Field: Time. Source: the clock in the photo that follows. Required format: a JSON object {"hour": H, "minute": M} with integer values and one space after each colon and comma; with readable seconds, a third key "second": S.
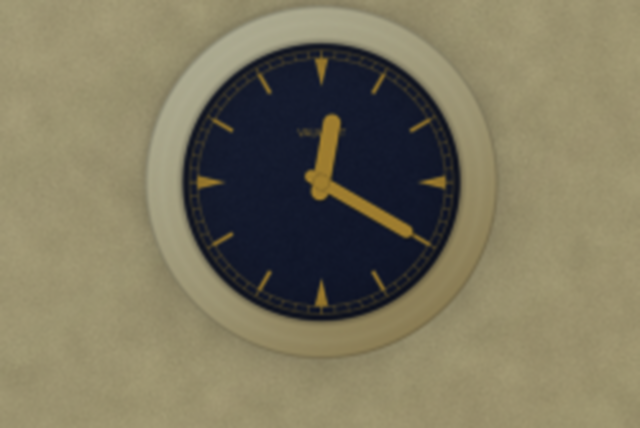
{"hour": 12, "minute": 20}
